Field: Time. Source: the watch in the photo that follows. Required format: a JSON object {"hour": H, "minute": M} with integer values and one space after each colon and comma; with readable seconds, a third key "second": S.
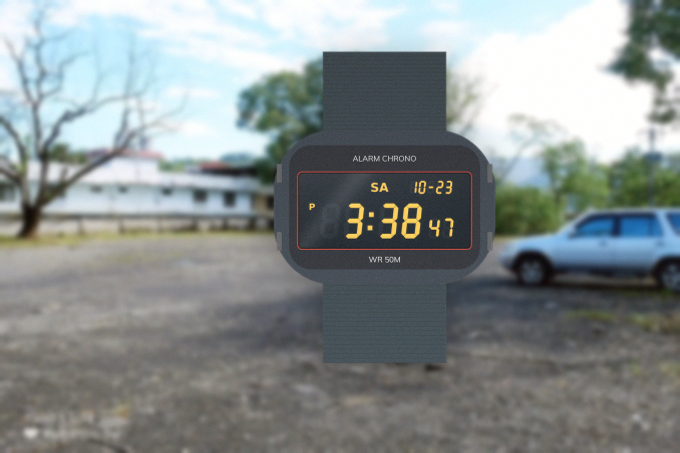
{"hour": 3, "minute": 38, "second": 47}
